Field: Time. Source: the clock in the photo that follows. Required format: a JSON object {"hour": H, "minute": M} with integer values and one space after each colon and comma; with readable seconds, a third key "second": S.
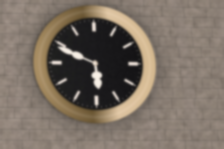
{"hour": 5, "minute": 49}
